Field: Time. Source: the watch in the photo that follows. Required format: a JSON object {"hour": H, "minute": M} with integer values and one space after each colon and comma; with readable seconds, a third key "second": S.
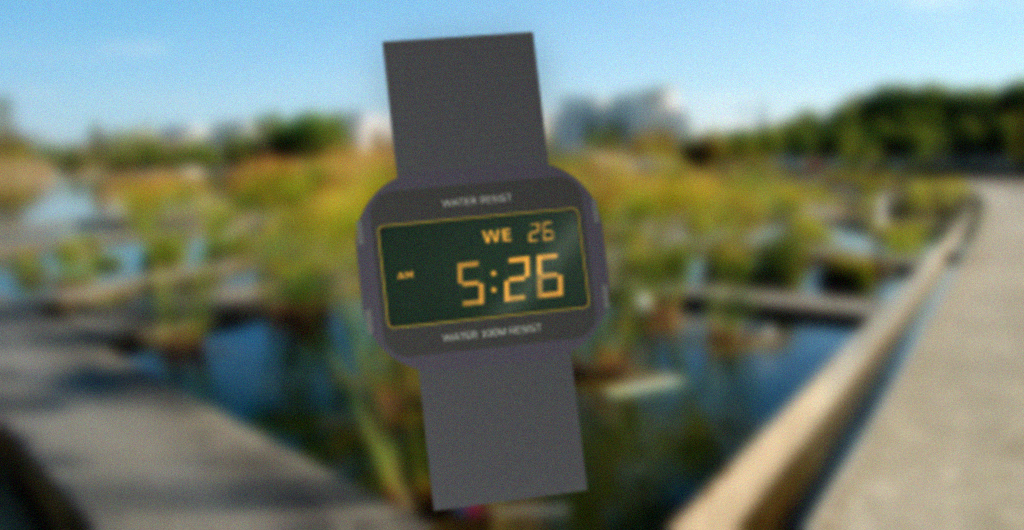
{"hour": 5, "minute": 26}
